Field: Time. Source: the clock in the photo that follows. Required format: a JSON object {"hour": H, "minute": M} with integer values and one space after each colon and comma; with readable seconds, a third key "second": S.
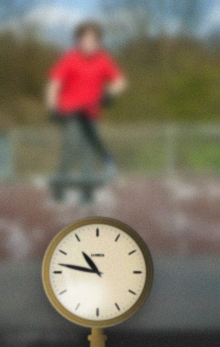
{"hour": 10, "minute": 47}
